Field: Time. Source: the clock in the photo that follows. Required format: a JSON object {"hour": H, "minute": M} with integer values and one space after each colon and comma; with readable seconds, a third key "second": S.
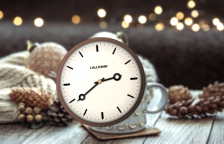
{"hour": 2, "minute": 39}
